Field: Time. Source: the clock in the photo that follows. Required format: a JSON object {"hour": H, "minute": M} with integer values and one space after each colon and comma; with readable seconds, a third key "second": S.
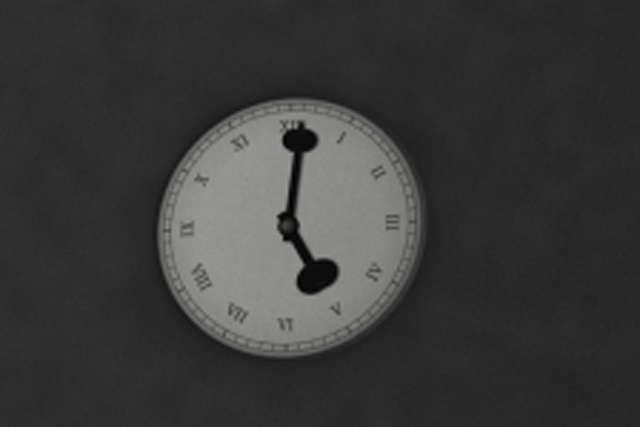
{"hour": 5, "minute": 1}
